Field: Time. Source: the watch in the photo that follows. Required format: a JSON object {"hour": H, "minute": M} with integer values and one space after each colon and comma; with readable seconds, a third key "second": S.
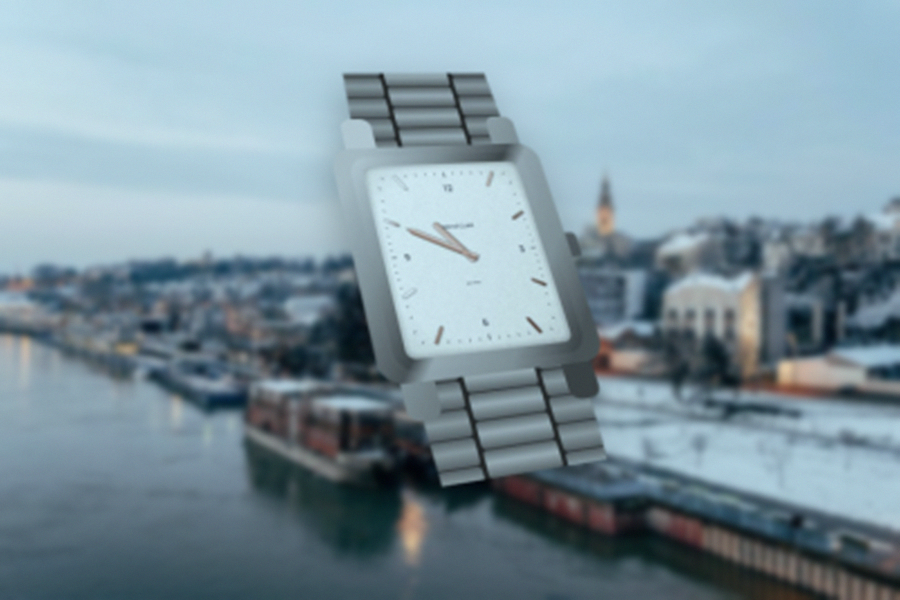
{"hour": 10, "minute": 50}
